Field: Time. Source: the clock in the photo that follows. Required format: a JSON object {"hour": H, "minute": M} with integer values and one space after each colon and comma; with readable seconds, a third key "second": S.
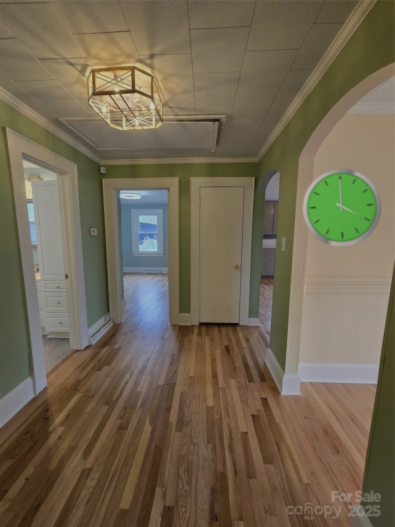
{"hour": 4, "minute": 0}
